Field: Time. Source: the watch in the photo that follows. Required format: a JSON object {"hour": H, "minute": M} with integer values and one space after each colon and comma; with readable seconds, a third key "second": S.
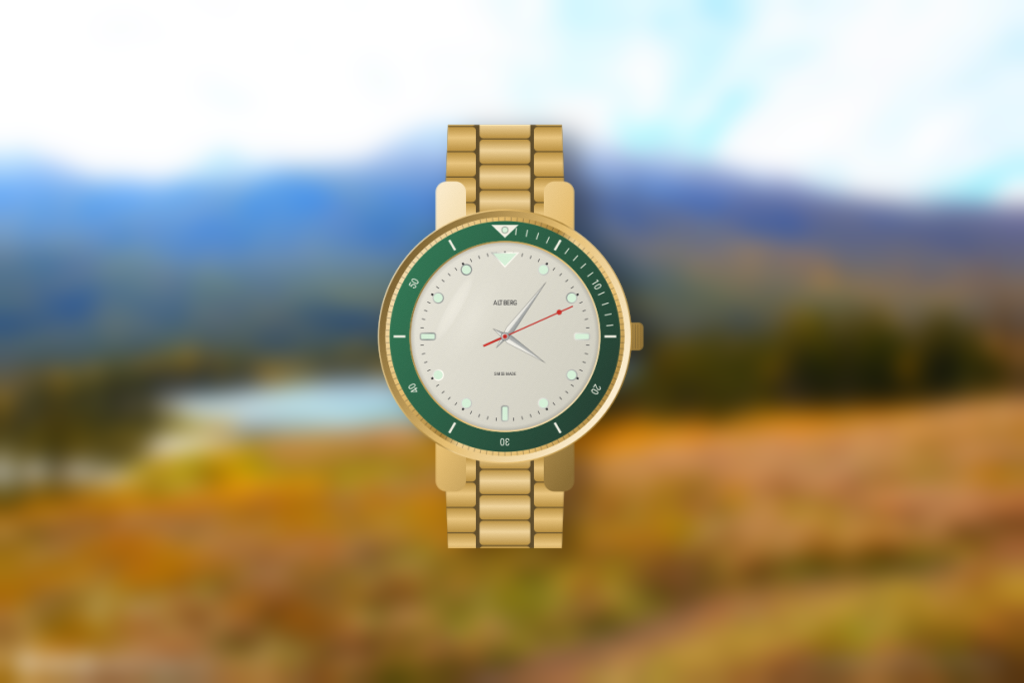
{"hour": 4, "minute": 6, "second": 11}
